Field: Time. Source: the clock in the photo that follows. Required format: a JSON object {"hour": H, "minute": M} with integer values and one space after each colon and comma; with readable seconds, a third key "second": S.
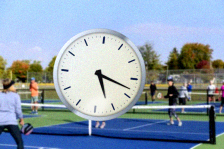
{"hour": 5, "minute": 18}
